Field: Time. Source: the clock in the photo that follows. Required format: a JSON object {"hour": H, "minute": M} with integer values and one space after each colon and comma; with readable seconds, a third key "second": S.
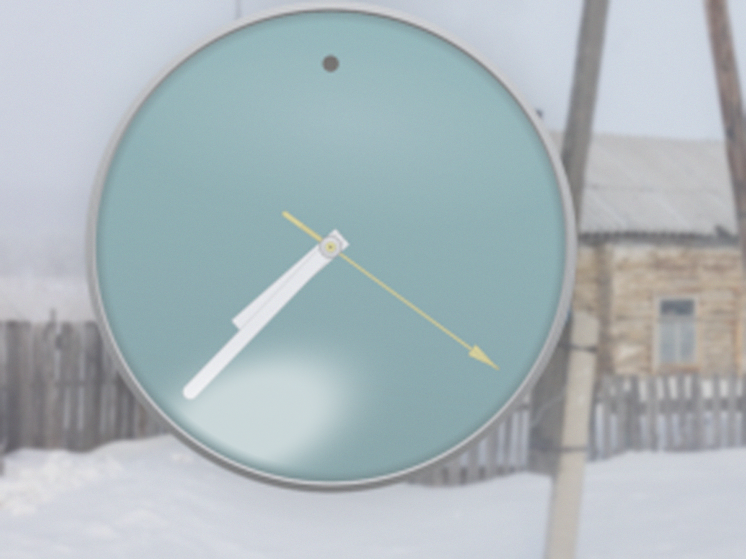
{"hour": 7, "minute": 37, "second": 21}
